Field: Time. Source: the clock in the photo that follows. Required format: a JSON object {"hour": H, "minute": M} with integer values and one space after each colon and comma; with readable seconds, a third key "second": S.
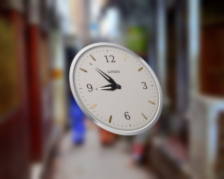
{"hour": 8, "minute": 53}
